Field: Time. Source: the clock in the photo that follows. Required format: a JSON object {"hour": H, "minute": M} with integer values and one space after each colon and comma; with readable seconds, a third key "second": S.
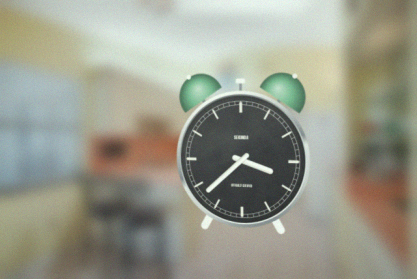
{"hour": 3, "minute": 38}
